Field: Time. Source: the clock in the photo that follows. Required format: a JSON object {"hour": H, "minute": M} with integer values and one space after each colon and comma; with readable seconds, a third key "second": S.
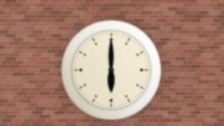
{"hour": 6, "minute": 0}
